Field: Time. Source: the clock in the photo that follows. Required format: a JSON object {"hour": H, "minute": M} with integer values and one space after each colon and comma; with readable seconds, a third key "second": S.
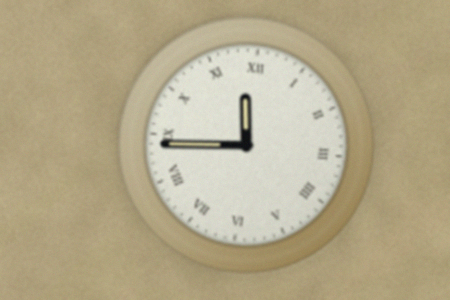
{"hour": 11, "minute": 44}
